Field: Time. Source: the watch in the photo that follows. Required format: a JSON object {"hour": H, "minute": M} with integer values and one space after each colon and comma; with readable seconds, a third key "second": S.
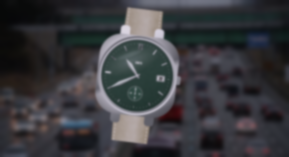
{"hour": 10, "minute": 40}
